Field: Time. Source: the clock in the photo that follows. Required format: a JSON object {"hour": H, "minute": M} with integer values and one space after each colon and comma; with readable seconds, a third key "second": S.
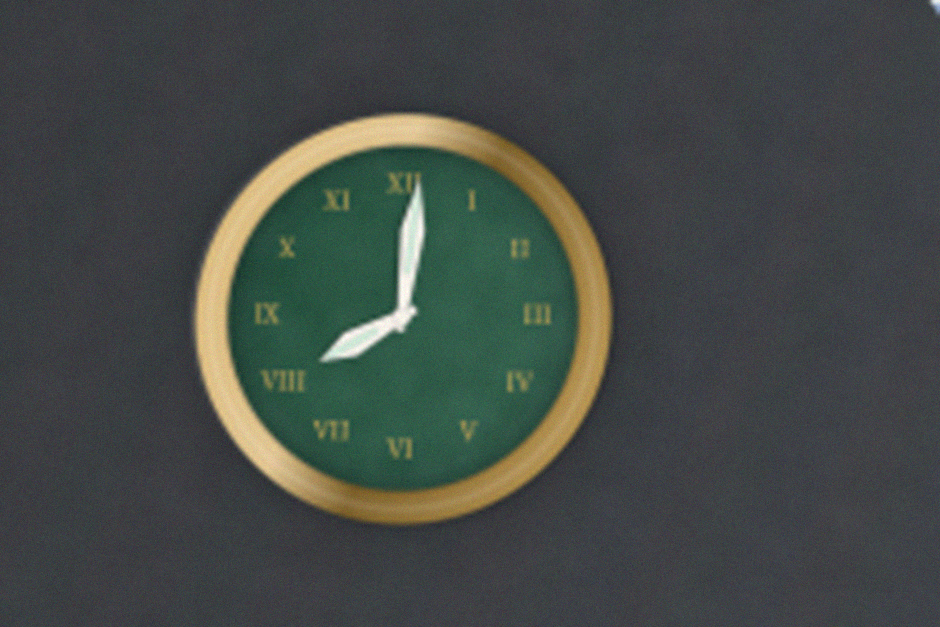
{"hour": 8, "minute": 1}
